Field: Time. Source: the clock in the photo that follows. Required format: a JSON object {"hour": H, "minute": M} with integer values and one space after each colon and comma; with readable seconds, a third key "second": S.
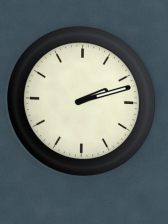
{"hour": 2, "minute": 12}
